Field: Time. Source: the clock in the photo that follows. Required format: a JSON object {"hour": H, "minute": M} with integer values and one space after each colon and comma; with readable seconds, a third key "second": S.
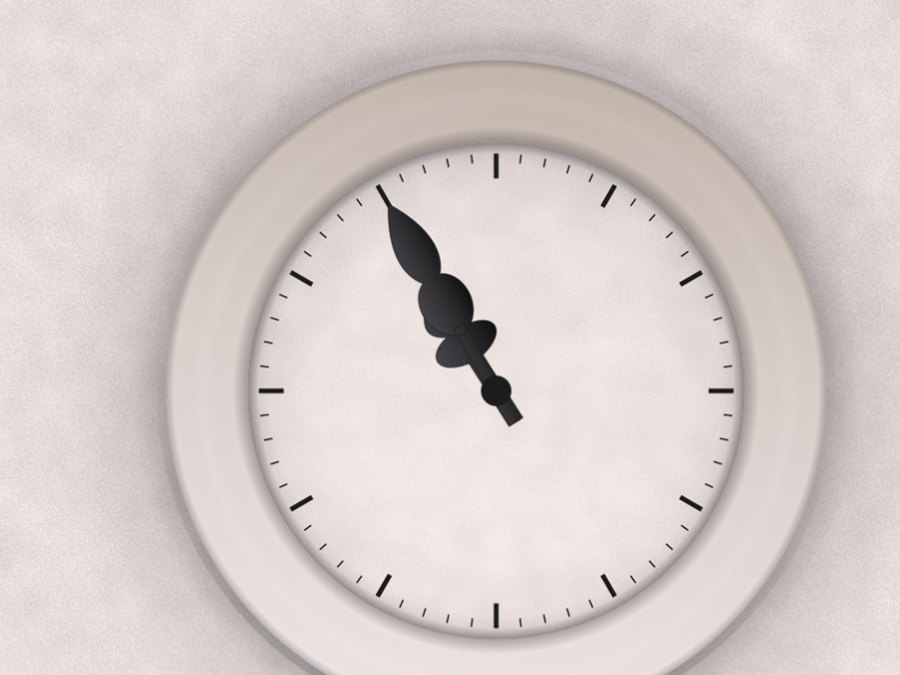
{"hour": 10, "minute": 55}
